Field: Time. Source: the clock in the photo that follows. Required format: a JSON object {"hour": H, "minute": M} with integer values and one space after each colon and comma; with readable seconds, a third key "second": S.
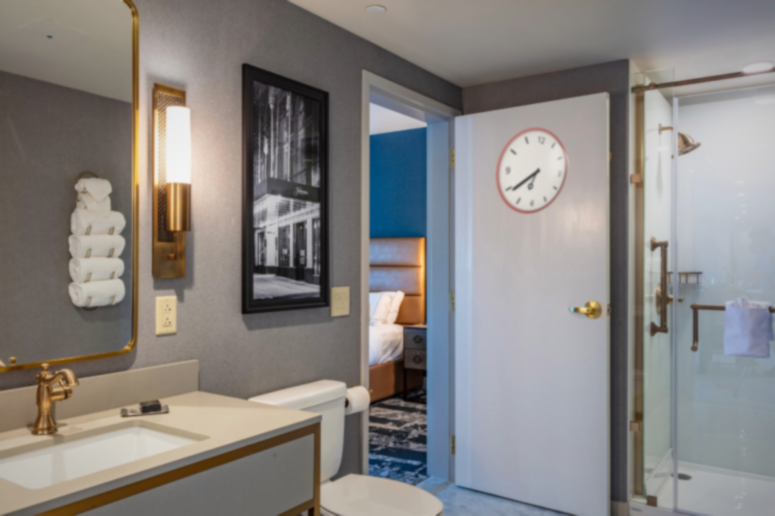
{"hour": 6, "minute": 39}
